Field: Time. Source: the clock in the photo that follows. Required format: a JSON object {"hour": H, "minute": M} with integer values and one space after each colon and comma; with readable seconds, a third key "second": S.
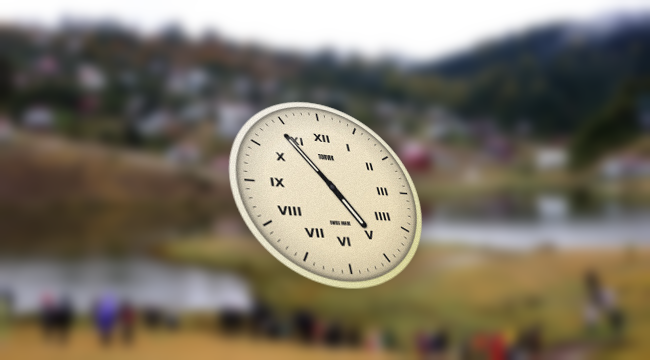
{"hour": 4, "minute": 54}
